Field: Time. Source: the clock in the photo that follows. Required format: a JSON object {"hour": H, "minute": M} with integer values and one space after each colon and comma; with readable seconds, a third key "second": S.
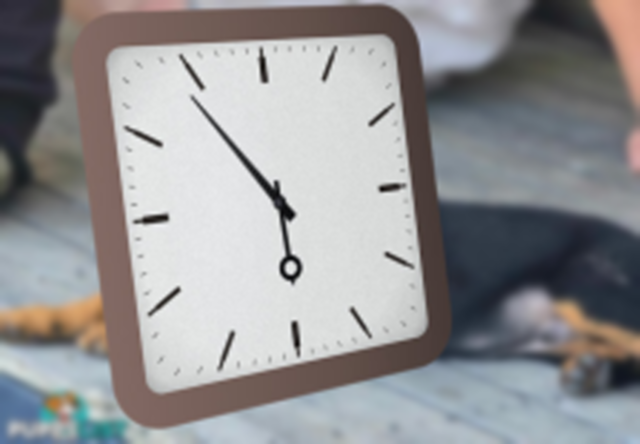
{"hour": 5, "minute": 54}
